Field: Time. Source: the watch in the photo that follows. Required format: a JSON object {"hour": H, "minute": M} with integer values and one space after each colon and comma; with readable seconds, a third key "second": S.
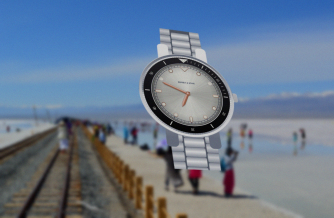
{"hour": 6, "minute": 49}
